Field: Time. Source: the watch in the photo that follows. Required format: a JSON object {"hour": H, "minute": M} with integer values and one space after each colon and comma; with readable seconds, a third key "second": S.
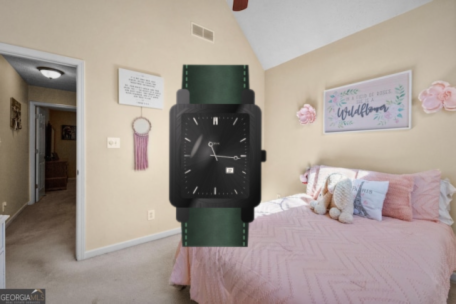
{"hour": 11, "minute": 16}
